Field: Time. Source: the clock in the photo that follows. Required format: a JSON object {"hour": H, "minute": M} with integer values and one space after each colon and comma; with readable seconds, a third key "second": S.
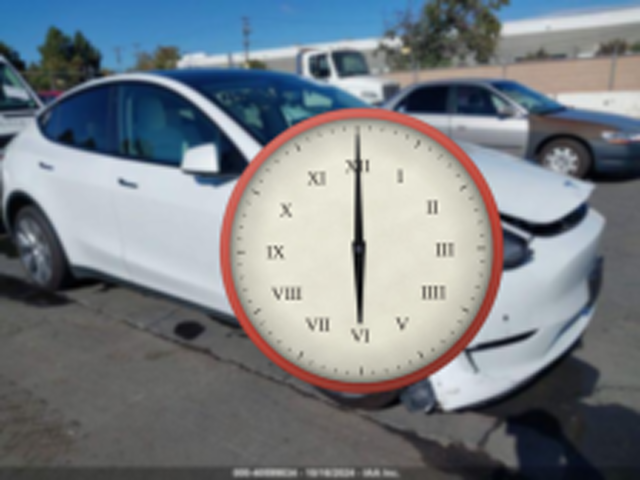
{"hour": 6, "minute": 0}
